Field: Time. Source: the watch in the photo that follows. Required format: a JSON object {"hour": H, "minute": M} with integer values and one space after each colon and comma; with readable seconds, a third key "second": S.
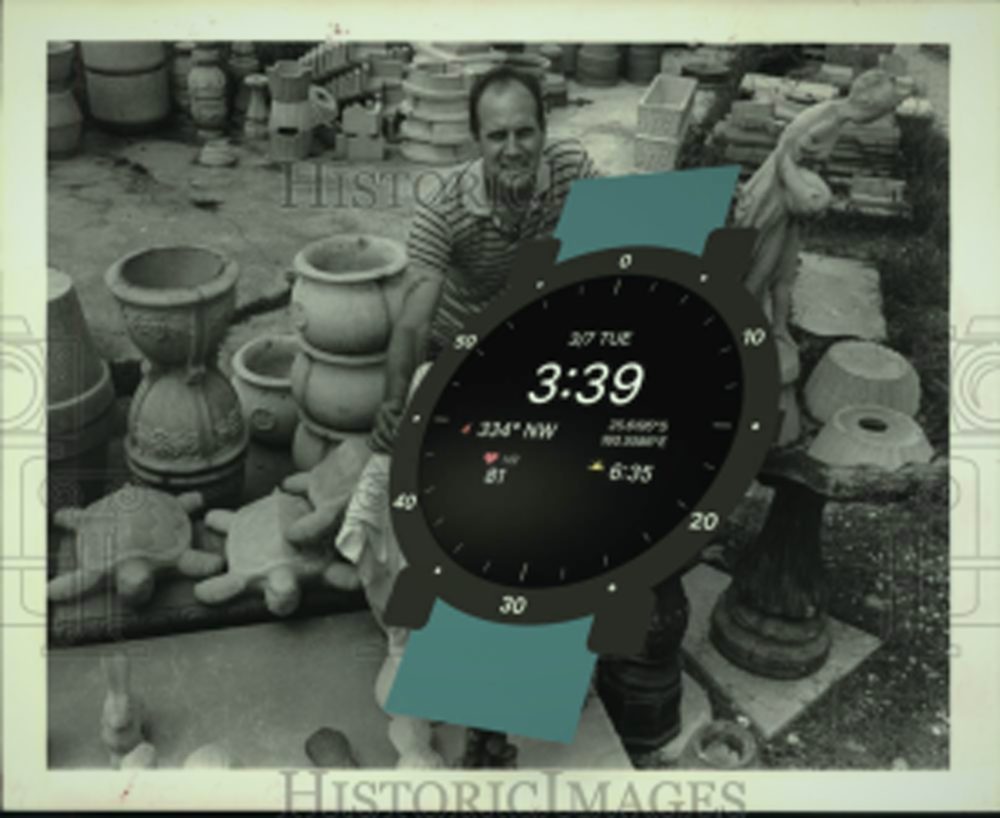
{"hour": 3, "minute": 39}
